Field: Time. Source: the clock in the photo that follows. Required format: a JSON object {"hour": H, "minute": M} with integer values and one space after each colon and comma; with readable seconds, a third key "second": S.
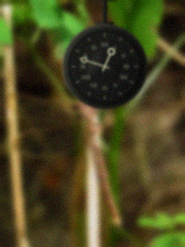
{"hour": 12, "minute": 48}
